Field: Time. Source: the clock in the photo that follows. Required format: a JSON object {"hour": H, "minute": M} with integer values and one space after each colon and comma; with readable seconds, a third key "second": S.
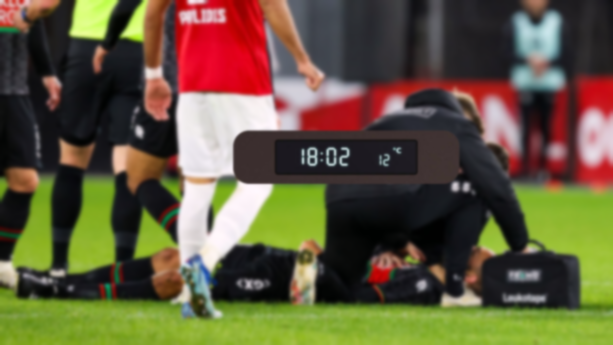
{"hour": 18, "minute": 2}
